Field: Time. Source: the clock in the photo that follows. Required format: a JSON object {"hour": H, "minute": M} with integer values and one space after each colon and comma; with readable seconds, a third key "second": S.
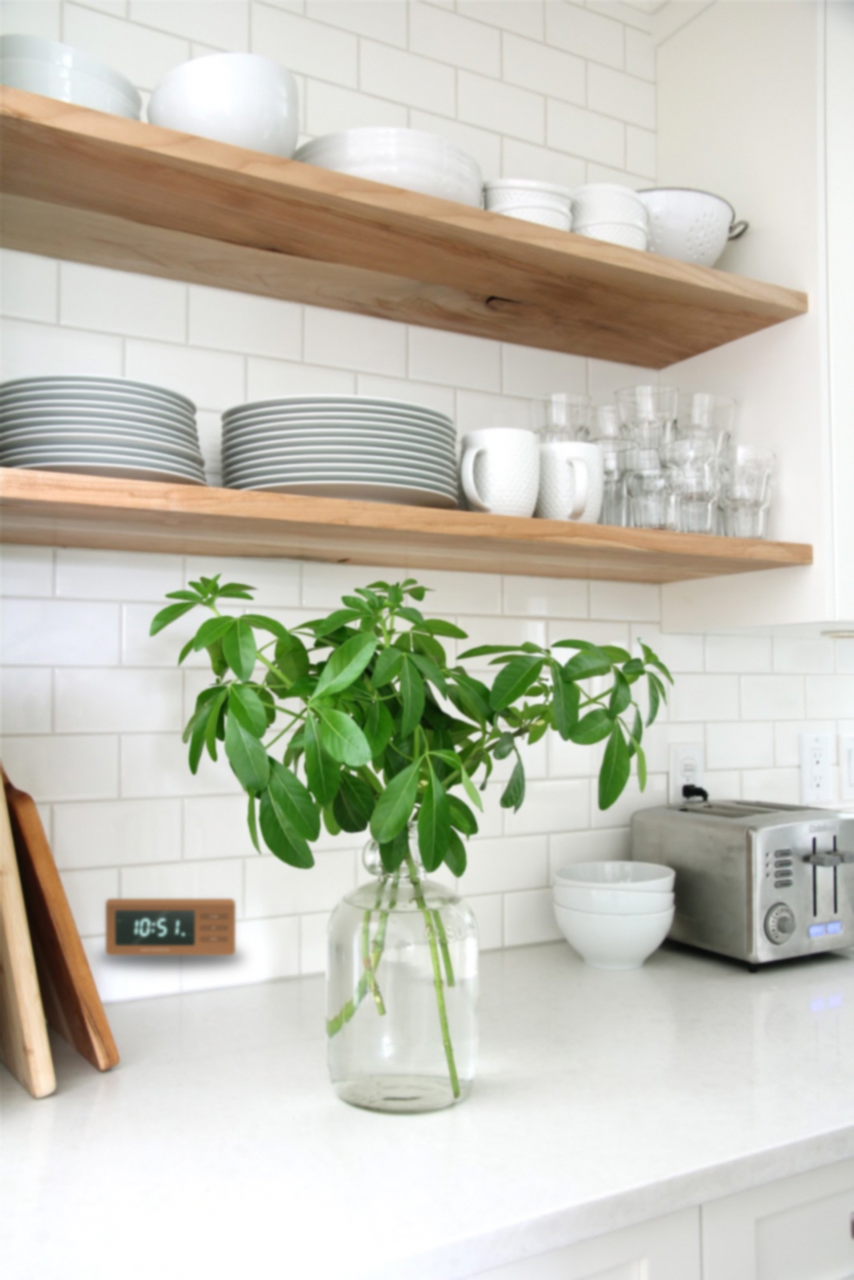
{"hour": 10, "minute": 51}
